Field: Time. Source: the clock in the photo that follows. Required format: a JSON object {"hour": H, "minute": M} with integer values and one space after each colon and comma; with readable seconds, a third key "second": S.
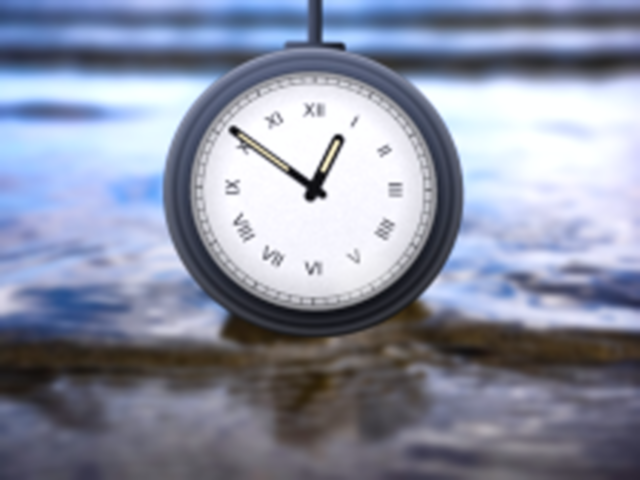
{"hour": 12, "minute": 51}
